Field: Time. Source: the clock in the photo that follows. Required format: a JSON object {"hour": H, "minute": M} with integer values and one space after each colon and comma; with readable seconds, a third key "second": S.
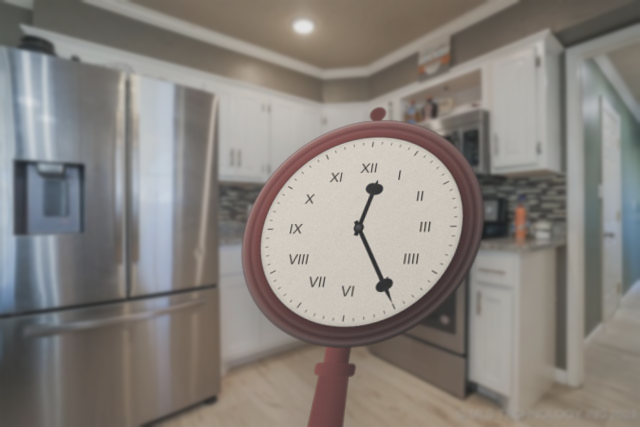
{"hour": 12, "minute": 25}
